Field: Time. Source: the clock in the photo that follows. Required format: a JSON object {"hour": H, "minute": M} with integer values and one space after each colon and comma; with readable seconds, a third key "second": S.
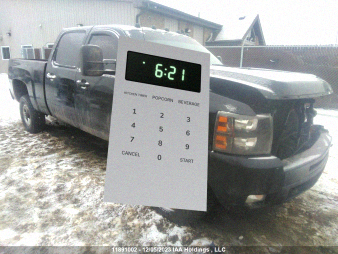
{"hour": 6, "minute": 21}
